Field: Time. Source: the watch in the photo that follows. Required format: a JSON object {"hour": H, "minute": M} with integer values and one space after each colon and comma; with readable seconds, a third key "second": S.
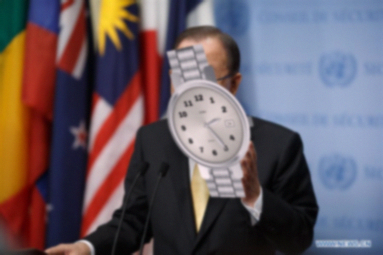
{"hour": 2, "minute": 25}
